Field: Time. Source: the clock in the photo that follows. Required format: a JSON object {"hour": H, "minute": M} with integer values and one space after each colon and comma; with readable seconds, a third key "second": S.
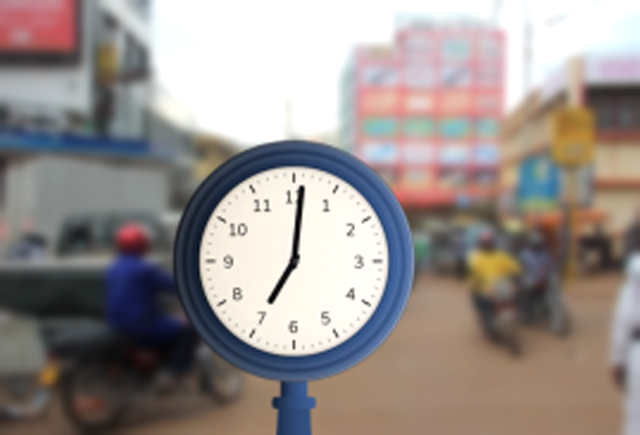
{"hour": 7, "minute": 1}
